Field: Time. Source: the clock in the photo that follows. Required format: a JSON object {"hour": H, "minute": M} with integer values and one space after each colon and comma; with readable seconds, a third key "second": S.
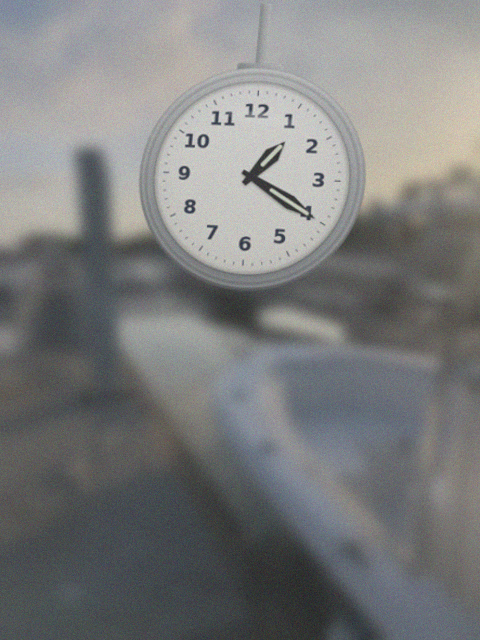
{"hour": 1, "minute": 20}
